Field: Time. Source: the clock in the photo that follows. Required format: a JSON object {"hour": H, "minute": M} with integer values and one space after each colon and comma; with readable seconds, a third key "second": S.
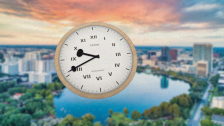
{"hour": 9, "minute": 41}
